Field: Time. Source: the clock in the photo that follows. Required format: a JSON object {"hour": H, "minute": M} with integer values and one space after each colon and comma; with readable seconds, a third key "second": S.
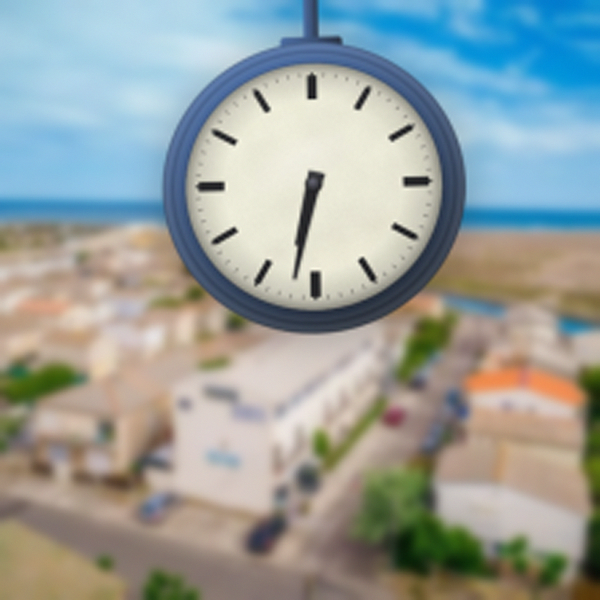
{"hour": 6, "minute": 32}
